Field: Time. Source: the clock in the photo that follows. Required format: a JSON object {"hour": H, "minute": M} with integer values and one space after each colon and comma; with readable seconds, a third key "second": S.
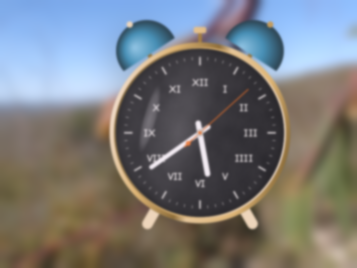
{"hour": 5, "minute": 39, "second": 8}
